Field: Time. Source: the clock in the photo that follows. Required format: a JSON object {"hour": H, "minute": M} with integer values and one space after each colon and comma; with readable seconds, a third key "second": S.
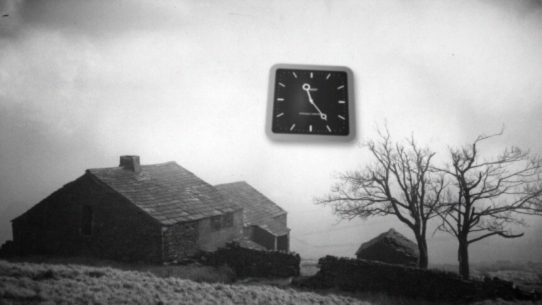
{"hour": 11, "minute": 24}
